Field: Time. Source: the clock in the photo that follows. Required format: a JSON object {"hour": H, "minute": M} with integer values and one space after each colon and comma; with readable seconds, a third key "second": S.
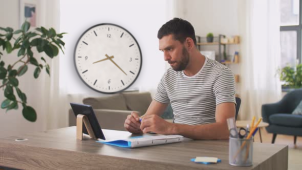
{"hour": 8, "minute": 22}
